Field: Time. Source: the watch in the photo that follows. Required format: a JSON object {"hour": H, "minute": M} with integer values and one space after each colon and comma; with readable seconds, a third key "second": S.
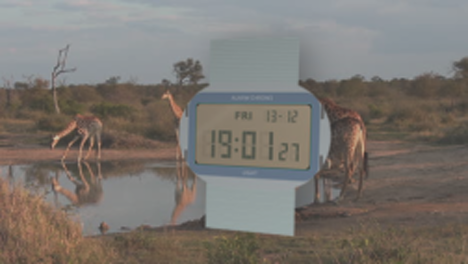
{"hour": 19, "minute": 1, "second": 27}
